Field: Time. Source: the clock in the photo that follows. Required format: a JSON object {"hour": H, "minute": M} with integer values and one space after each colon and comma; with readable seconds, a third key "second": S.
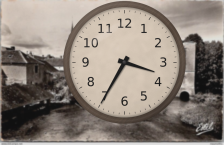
{"hour": 3, "minute": 35}
